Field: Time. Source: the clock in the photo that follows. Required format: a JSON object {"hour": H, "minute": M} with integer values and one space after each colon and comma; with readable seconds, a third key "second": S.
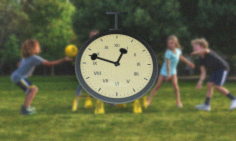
{"hour": 12, "minute": 48}
